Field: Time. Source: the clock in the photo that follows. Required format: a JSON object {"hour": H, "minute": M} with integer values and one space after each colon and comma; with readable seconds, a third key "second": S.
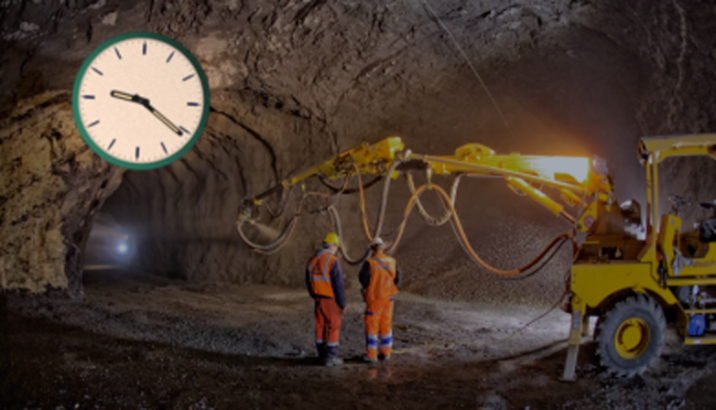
{"hour": 9, "minute": 21}
